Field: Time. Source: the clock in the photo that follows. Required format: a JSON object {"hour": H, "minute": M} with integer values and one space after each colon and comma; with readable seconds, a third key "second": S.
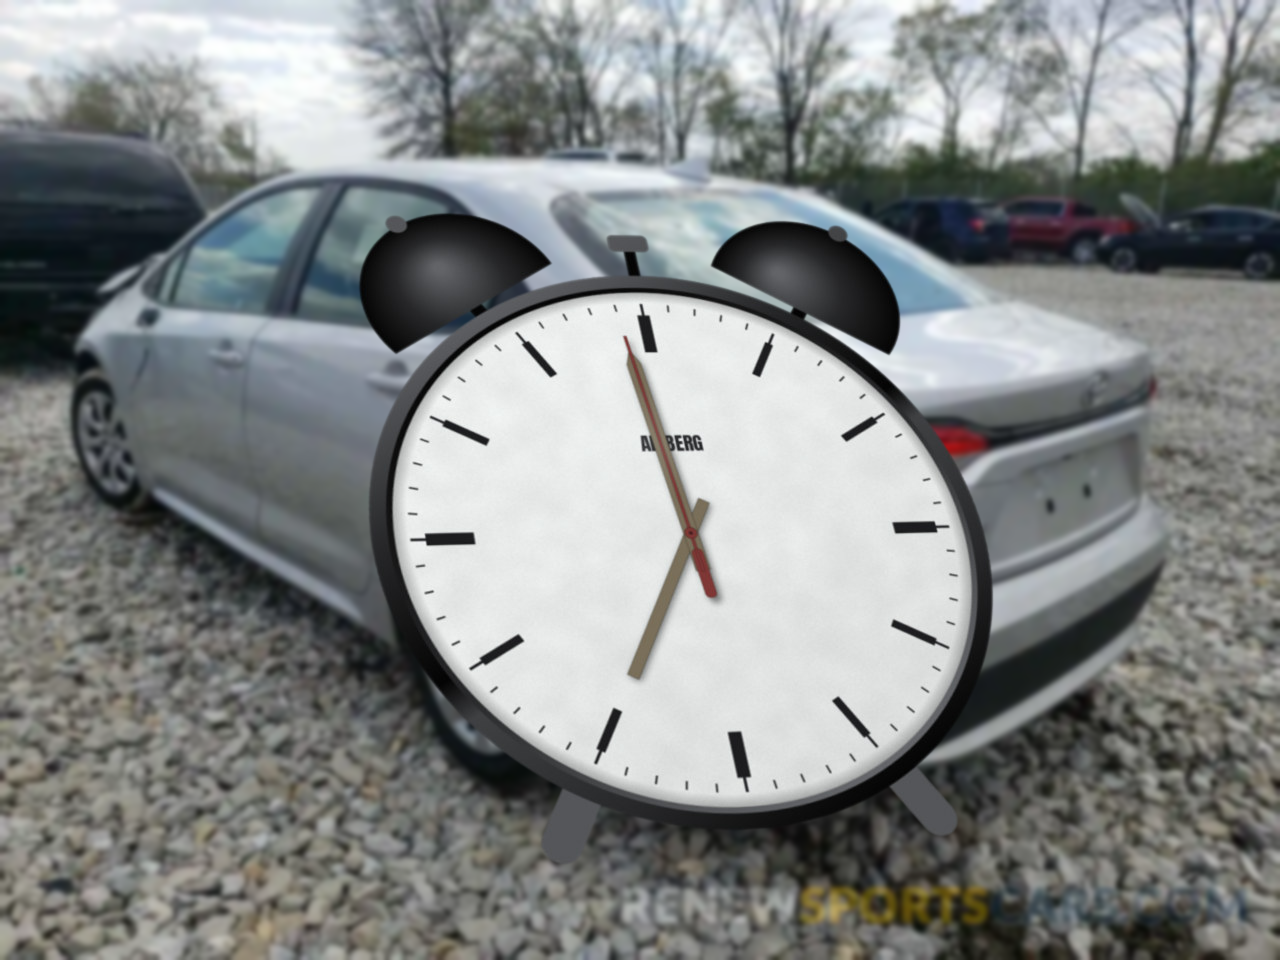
{"hour": 6, "minute": 58, "second": 59}
